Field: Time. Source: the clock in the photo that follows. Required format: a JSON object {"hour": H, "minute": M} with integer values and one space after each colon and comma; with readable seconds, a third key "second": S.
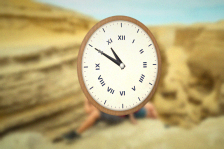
{"hour": 10, "minute": 50}
